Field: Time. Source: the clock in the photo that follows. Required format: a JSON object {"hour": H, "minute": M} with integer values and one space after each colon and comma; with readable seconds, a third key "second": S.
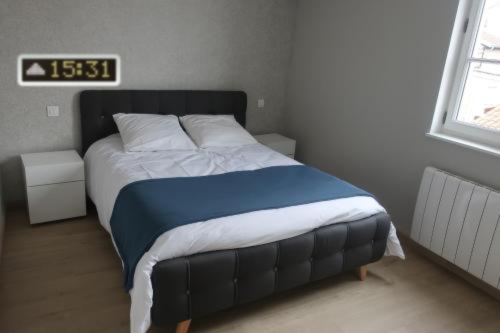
{"hour": 15, "minute": 31}
